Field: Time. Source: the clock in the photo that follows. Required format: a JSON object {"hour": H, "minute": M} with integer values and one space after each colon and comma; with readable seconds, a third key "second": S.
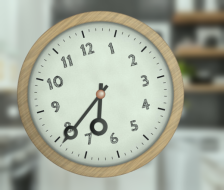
{"hour": 6, "minute": 39}
